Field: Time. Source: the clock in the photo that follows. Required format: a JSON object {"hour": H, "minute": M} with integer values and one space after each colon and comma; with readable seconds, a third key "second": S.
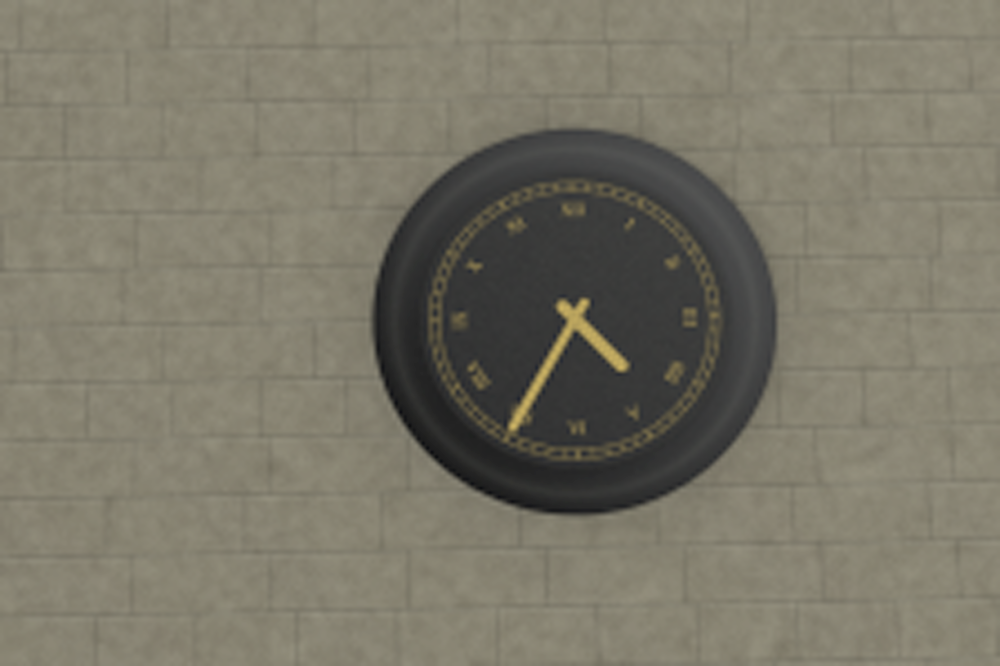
{"hour": 4, "minute": 35}
